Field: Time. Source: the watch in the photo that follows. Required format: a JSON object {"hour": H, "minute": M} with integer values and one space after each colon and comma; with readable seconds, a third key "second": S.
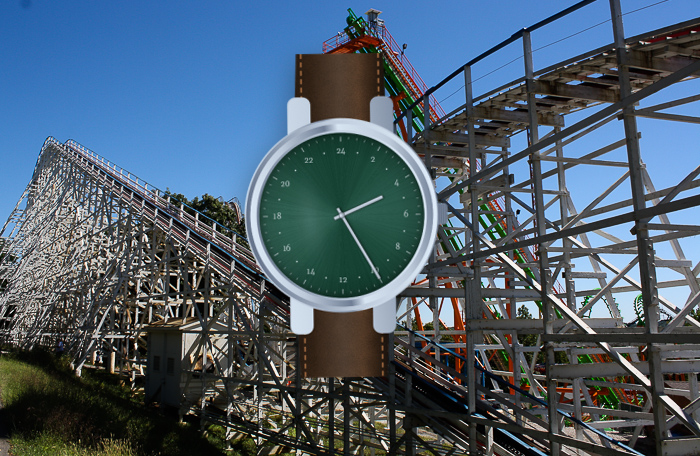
{"hour": 4, "minute": 25}
